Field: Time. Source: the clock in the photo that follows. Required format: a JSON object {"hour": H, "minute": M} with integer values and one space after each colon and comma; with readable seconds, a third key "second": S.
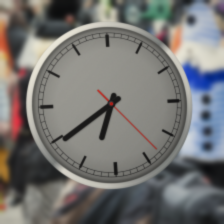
{"hour": 6, "minute": 39, "second": 23}
